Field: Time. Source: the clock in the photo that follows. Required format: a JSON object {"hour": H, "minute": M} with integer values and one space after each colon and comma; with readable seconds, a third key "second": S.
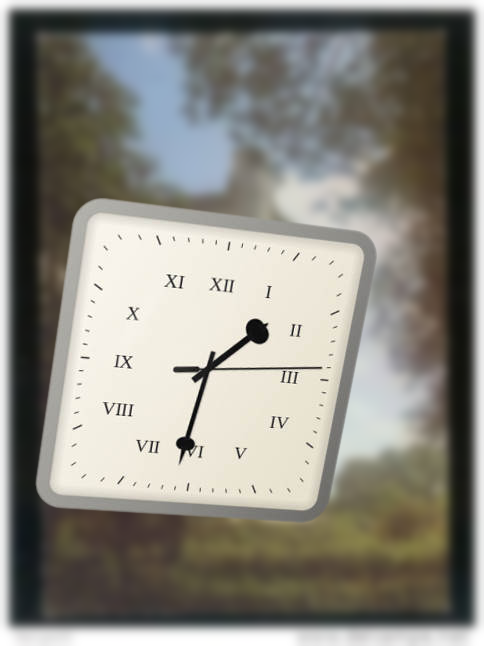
{"hour": 1, "minute": 31, "second": 14}
